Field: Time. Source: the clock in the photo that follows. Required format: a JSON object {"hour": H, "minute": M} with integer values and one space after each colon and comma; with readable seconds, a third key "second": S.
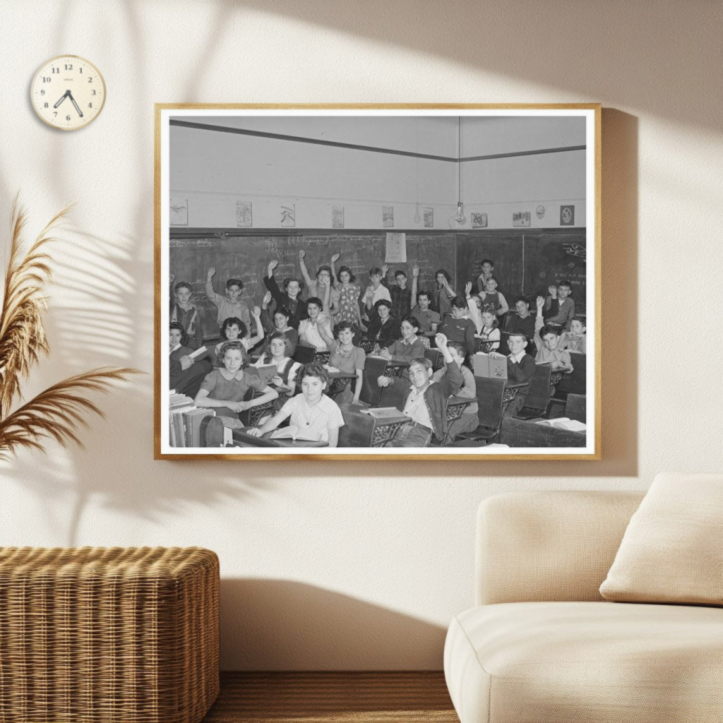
{"hour": 7, "minute": 25}
